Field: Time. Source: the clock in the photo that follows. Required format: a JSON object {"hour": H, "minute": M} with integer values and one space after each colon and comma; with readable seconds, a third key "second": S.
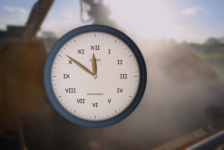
{"hour": 11, "minute": 51}
